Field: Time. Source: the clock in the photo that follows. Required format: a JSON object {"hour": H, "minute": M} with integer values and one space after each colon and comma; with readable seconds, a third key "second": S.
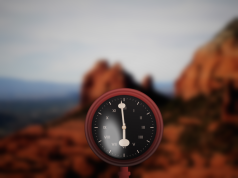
{"hour": 5, "minute": 59}
